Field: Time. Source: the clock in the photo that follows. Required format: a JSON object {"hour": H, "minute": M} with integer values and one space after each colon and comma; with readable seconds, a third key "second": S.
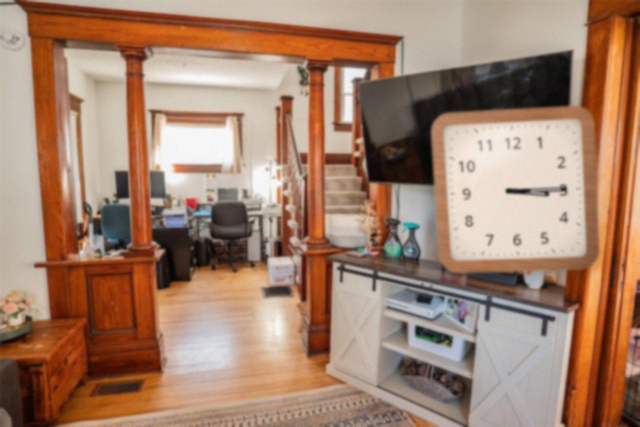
{"hour": 3, "minute": 15}
